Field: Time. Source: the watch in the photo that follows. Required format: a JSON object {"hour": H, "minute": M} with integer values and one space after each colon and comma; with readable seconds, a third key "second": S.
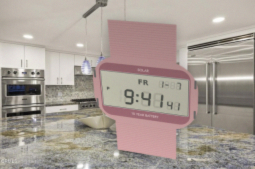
{"hour": 9, "minute": 41, "second": 41}
